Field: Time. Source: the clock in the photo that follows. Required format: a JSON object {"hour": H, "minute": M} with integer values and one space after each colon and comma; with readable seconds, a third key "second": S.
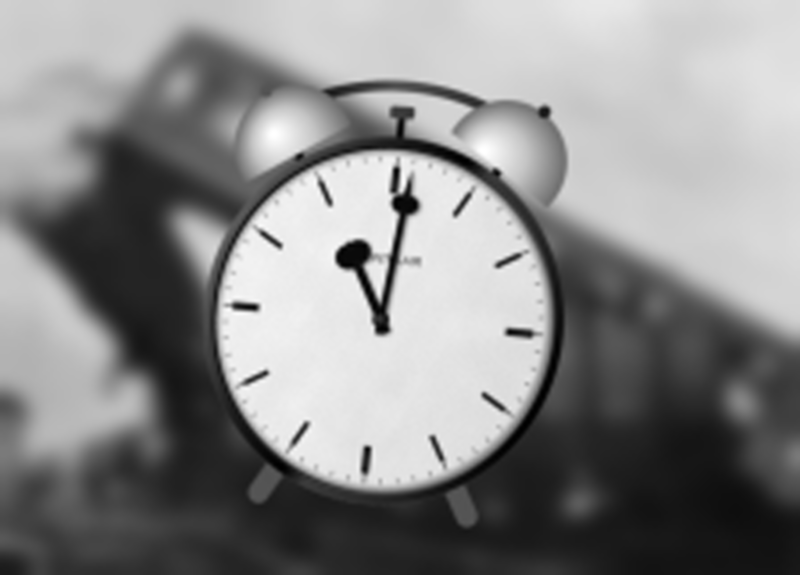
{"hour": 11, "minute": 1}
